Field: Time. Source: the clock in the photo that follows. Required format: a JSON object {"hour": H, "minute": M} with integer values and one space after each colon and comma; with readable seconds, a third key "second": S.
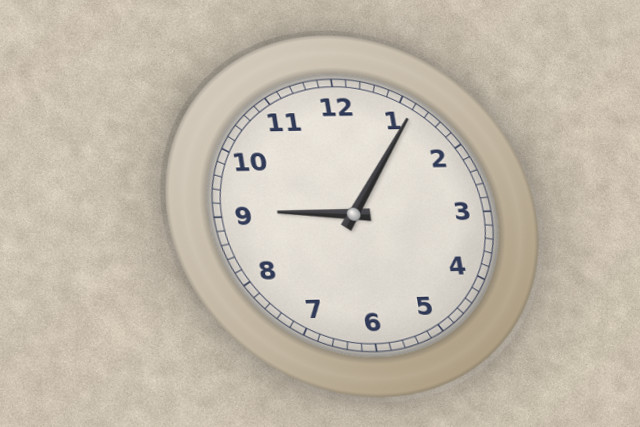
{"hour": 9, "minute": 6}
